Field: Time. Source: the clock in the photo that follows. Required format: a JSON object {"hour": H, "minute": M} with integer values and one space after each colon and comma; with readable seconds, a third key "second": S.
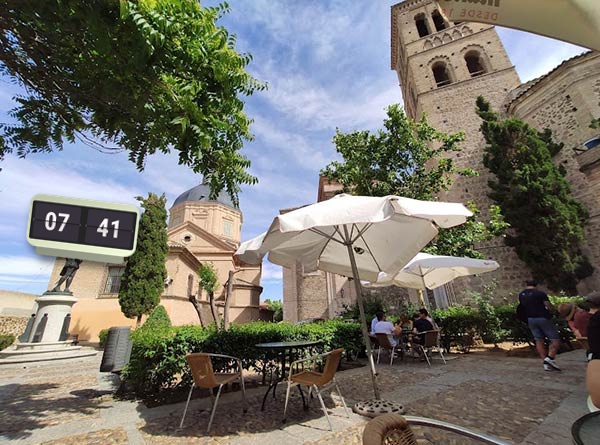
{"hour": 7, "minute": 41}
